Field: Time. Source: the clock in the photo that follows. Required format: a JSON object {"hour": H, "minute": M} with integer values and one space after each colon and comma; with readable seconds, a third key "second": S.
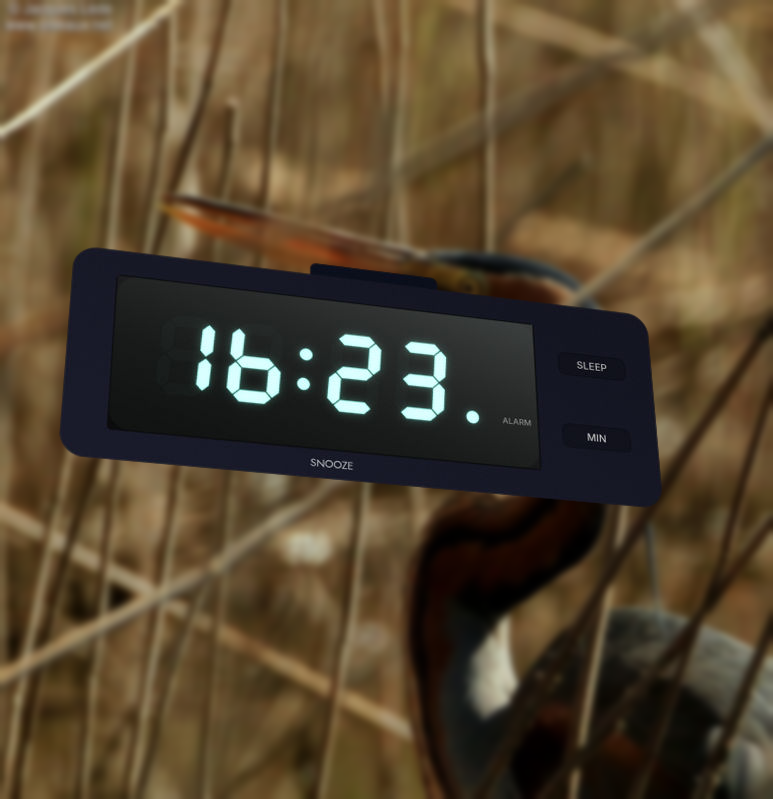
{"hour": 16, "minute": 23}
